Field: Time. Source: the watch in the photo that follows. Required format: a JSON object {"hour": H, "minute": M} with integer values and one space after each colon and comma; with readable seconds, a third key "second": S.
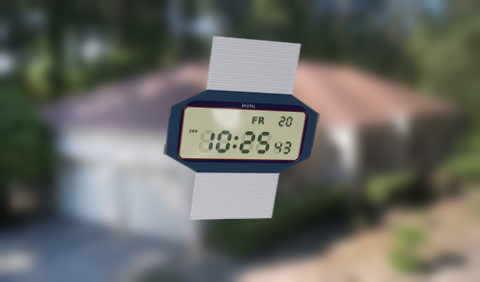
{"hour": 10, "minute": 25, "second": 43}
